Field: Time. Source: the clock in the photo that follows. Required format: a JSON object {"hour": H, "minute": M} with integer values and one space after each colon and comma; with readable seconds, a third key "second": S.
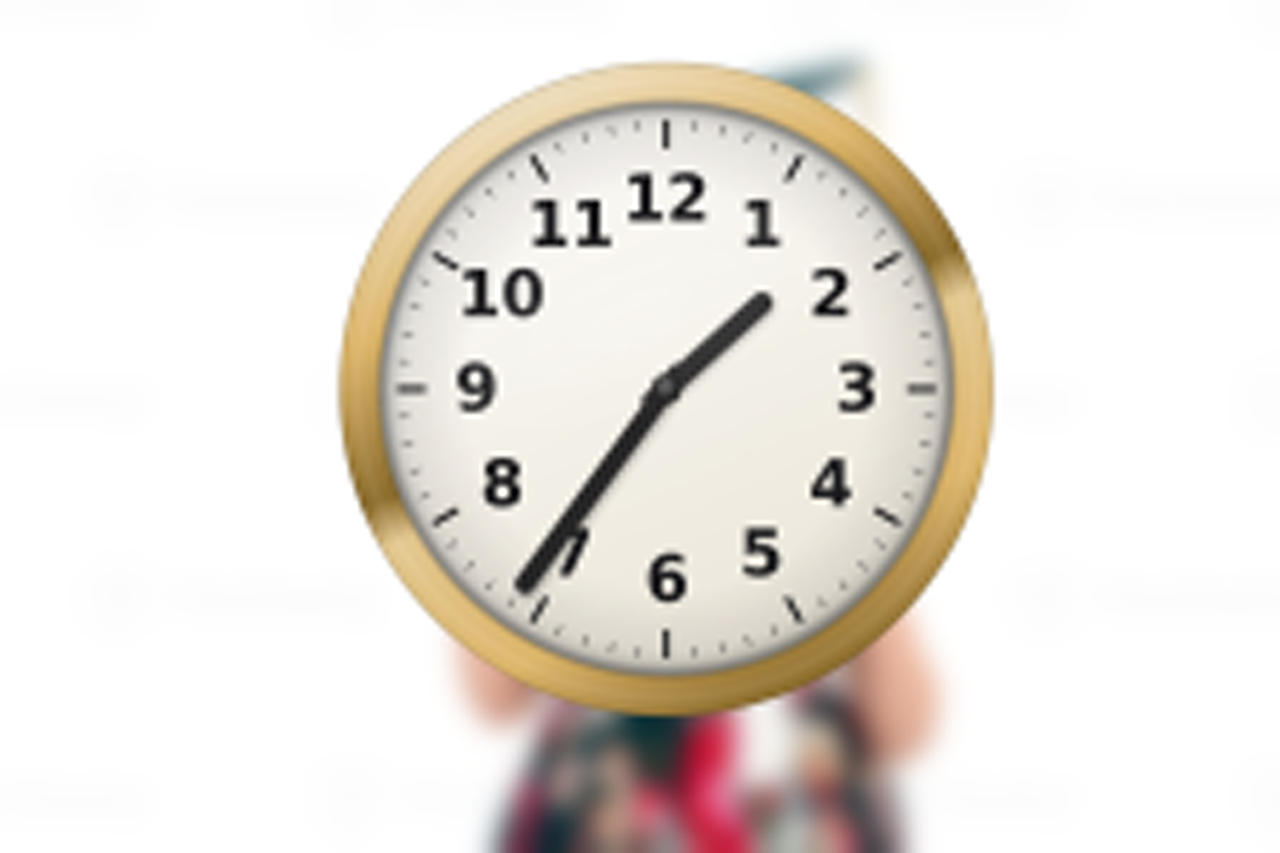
{"hour": 1, "minute": 36}
